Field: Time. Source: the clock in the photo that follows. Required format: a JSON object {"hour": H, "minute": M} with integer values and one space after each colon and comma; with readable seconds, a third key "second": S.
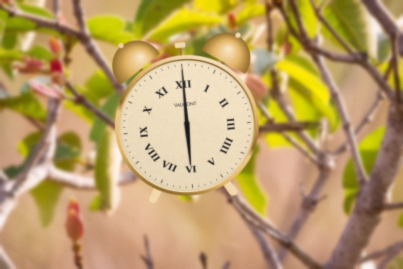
{"hour": 6, "minute": 0}
